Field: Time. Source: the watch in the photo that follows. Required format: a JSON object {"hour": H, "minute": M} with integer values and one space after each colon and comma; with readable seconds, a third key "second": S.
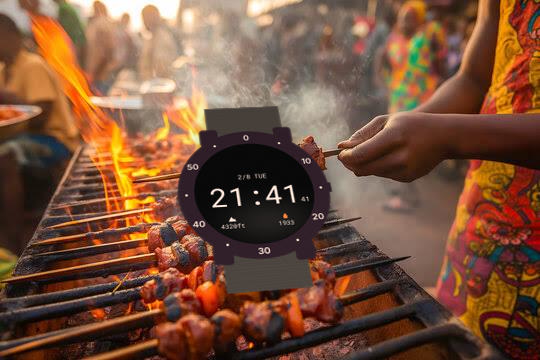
{"hour": 21, "minute": 41, "second": 41}
